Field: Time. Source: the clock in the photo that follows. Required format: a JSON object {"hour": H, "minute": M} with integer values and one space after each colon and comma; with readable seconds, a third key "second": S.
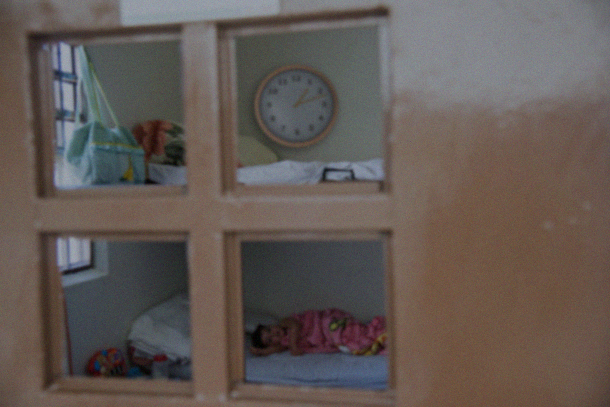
{"hour": 1, "minute": 12}
